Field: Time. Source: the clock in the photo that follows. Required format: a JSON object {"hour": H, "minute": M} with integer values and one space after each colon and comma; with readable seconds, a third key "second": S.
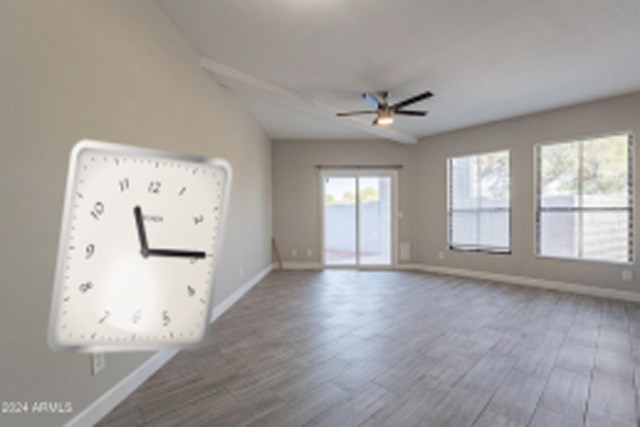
{"hour": 11, "minute": 15}
